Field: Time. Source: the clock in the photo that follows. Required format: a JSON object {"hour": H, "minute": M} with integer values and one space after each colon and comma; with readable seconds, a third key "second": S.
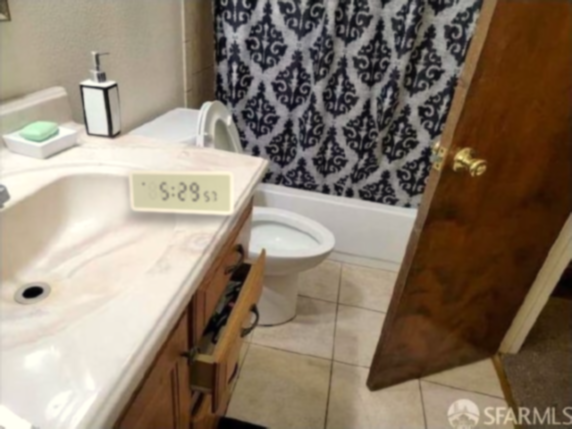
{"hour": 5, "minute": 29}
